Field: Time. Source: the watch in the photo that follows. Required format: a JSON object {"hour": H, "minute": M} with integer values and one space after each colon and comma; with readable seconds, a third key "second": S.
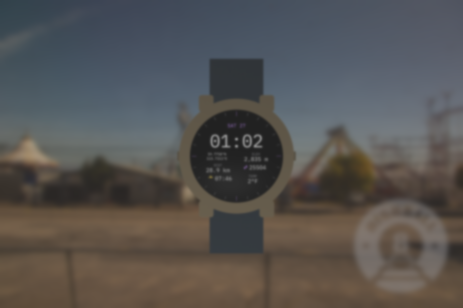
{"hour": 1, "minute": 2}
